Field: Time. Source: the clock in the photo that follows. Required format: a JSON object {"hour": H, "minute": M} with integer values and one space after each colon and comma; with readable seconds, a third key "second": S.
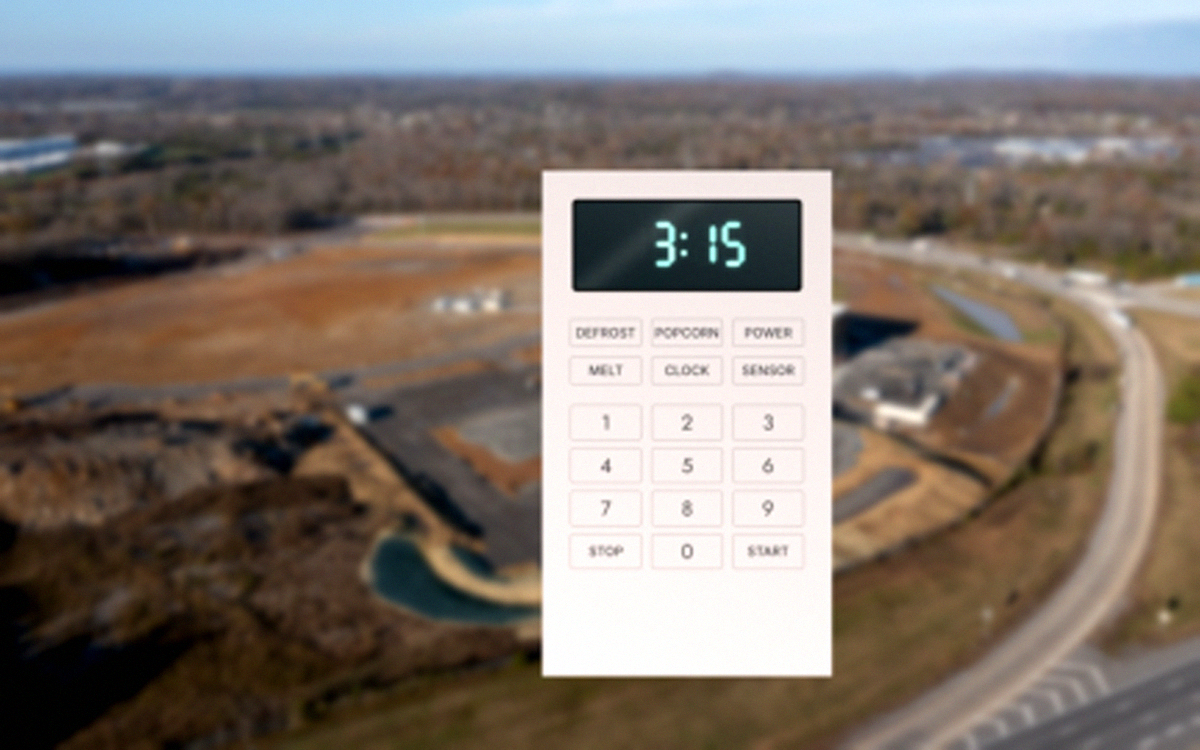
{"hour": 3, "minute": 15}
